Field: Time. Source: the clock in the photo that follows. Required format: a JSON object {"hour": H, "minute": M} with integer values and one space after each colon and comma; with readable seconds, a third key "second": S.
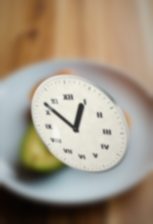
{"hour": 12, "minute": 52}
